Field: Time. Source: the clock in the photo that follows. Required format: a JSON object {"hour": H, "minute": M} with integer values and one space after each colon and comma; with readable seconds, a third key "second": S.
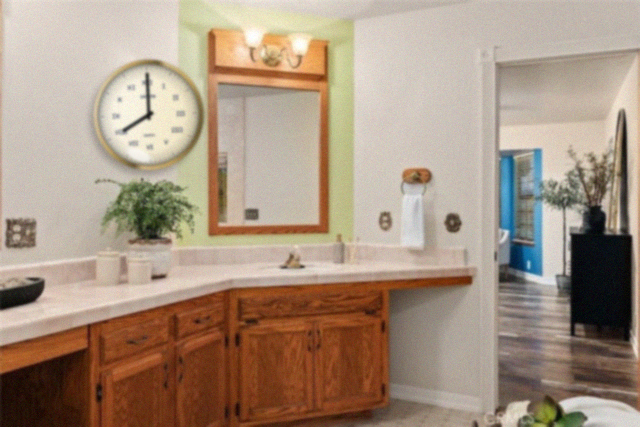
{"hour": 8, "minute": 0}
